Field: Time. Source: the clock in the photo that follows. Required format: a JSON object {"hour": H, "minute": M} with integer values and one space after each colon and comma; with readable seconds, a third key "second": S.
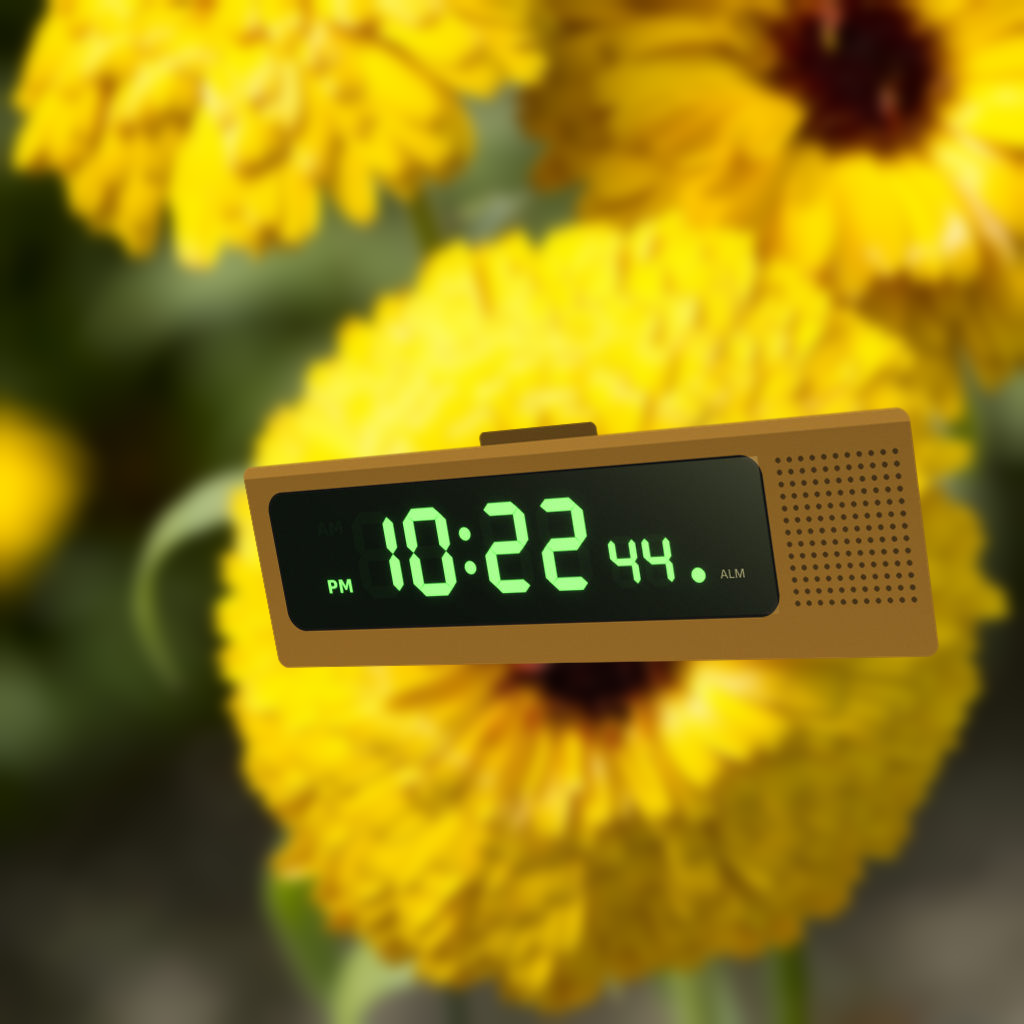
{"hour": 10, "minute": 22, "second": 44}
